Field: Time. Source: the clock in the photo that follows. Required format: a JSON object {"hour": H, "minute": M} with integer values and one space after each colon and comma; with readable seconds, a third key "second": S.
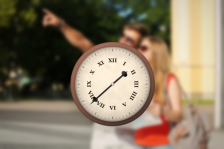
{"hour": 1, "minute": 38}
